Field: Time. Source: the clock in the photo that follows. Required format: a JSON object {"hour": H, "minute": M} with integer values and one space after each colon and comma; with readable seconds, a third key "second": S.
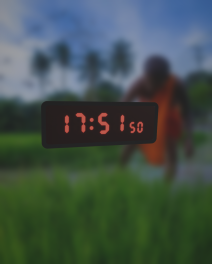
{"hour": 17, "minute": 51, "second": 50}
